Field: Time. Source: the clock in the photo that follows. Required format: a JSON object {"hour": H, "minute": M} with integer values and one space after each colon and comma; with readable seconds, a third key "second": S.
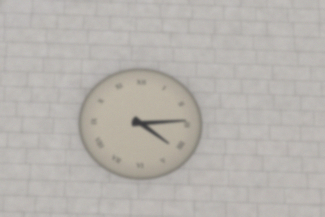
{"hour": 4, "minute": 14}
